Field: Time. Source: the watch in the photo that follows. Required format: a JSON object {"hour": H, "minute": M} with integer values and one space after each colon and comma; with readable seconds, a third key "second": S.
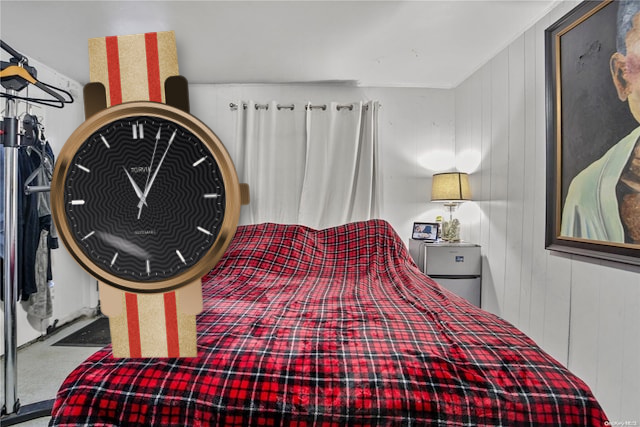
{"hour": 11, "minute": 5, "second": 3}
